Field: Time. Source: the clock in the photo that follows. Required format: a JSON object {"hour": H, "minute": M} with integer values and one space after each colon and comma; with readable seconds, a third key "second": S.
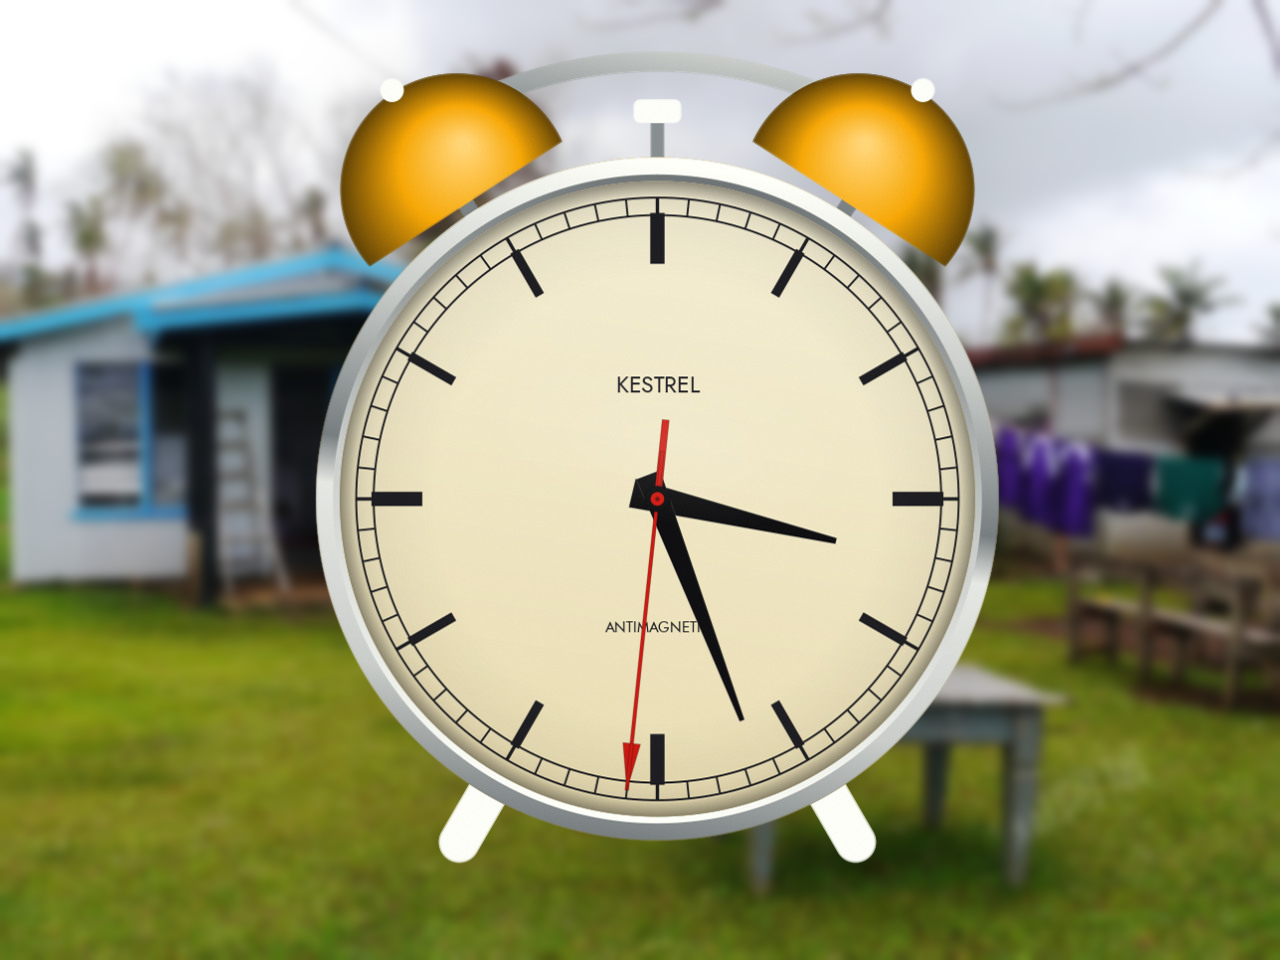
{"hour": 3, "minute": 26, "second": 31}
